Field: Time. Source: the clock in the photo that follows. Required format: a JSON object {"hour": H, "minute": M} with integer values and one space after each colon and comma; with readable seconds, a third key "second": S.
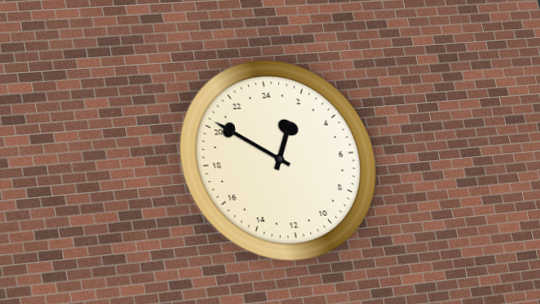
{"hour": 1, "minute": 51}
